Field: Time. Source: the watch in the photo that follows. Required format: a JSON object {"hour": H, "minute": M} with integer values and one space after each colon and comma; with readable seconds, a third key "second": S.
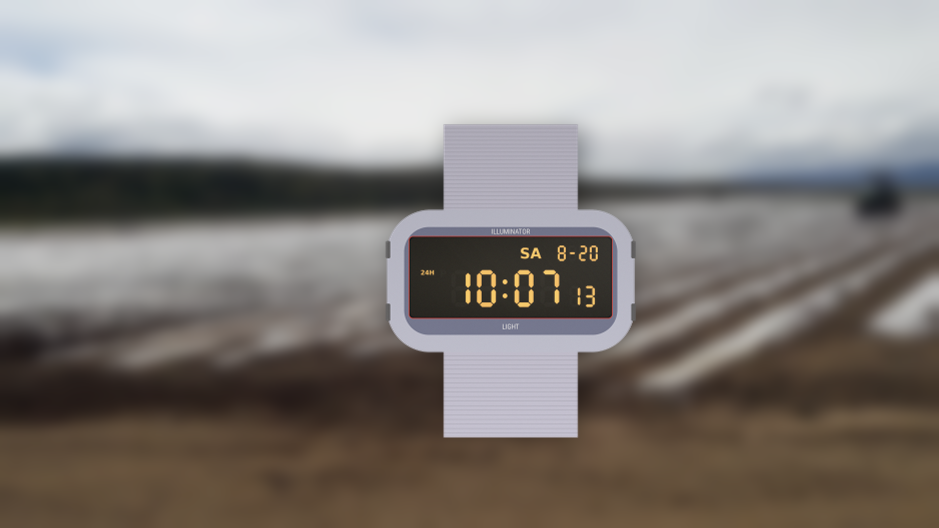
{"hour": 10, "minute": 7, "second": 13}
